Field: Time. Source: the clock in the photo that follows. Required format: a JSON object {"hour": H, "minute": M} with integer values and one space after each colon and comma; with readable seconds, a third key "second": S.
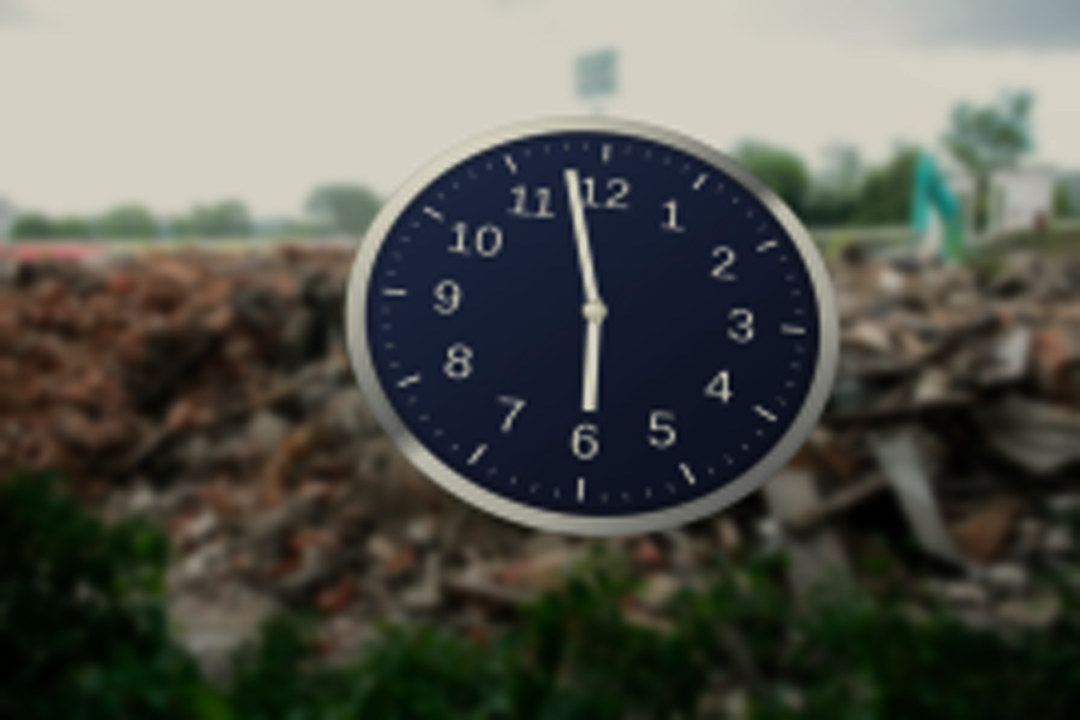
{"hour": 5, "minute": 58}
